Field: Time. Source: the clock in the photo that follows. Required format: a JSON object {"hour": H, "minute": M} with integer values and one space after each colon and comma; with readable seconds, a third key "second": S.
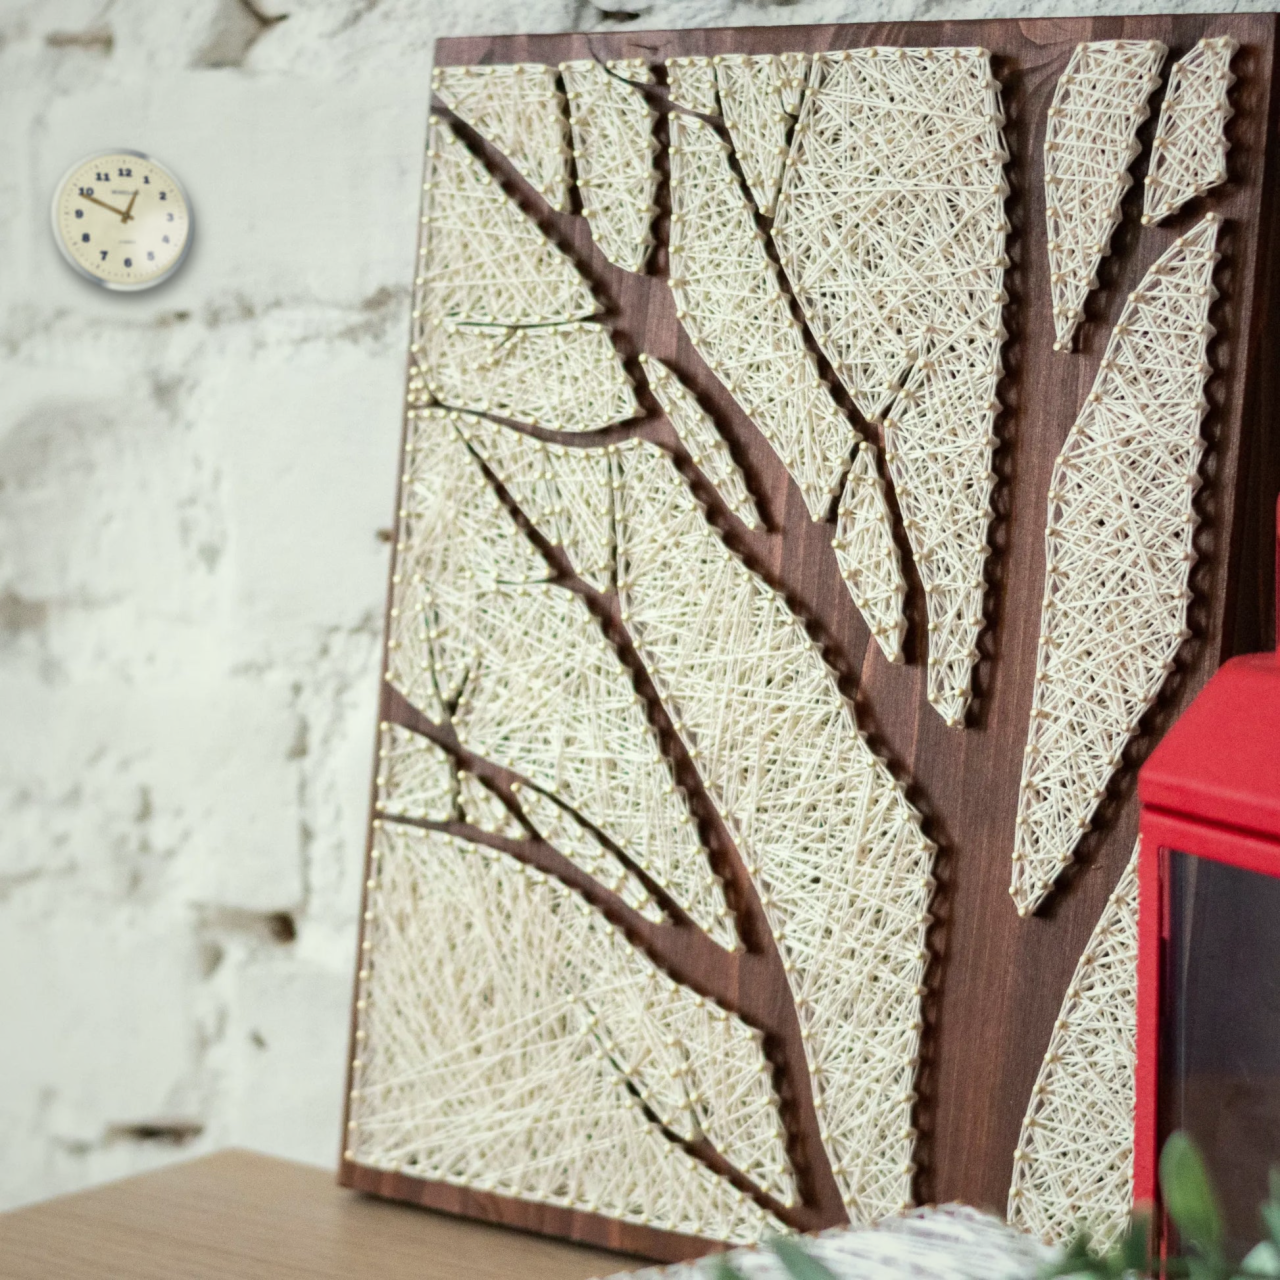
{"hour": 12, "minute": 49}
